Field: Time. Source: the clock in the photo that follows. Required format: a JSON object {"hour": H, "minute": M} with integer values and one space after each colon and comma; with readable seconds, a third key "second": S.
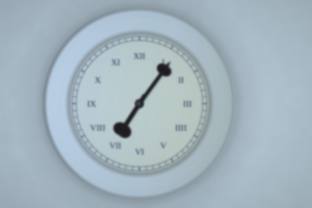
{"hour": 7, "minute": 6}
